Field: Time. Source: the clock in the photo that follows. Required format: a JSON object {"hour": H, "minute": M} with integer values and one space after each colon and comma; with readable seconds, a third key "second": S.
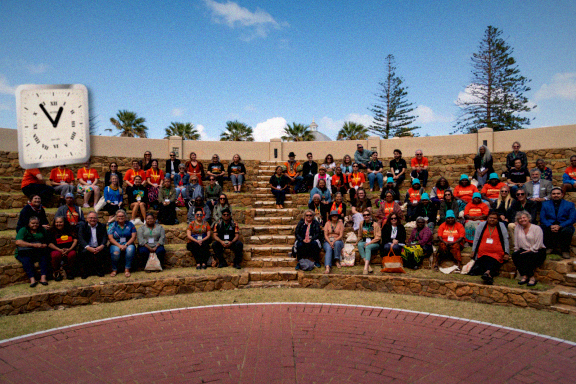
{"hour": 12, "minute": 54}
